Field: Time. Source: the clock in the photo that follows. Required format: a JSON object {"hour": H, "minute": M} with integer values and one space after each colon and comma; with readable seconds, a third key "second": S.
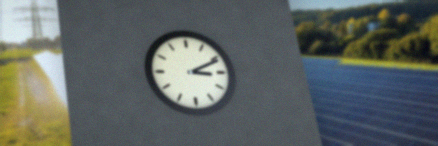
{"hour": 3, "minute": 11}
